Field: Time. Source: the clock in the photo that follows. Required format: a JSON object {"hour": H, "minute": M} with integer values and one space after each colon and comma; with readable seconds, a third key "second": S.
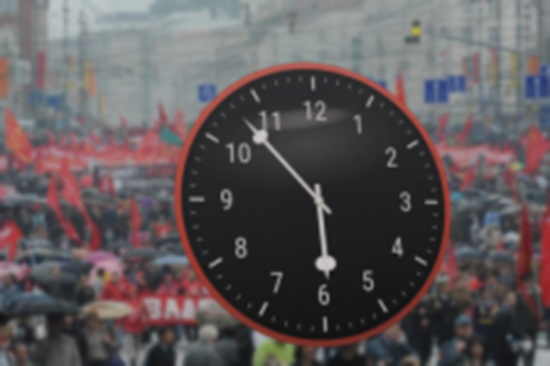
{"hour": 5, "minute": 53}
